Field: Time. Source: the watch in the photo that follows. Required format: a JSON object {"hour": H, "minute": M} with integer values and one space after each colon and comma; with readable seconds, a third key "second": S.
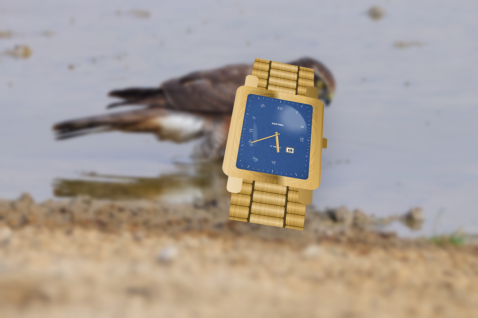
{"hour": 5, "minute": 40}
